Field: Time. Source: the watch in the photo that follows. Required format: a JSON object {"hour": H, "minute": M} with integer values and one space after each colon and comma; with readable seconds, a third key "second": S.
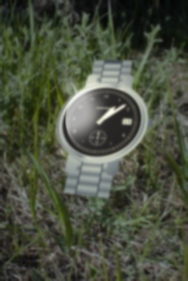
{"hour": 1, "minute": 8}
